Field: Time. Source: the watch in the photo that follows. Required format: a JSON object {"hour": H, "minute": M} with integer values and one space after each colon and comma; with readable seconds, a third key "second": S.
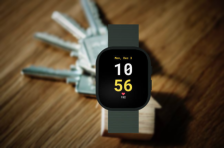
{"hour": 10, "minute": 56}
